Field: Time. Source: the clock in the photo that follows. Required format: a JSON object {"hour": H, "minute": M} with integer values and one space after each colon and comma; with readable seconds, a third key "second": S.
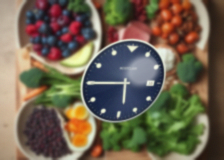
{"hour": 5, "minute": 45}
